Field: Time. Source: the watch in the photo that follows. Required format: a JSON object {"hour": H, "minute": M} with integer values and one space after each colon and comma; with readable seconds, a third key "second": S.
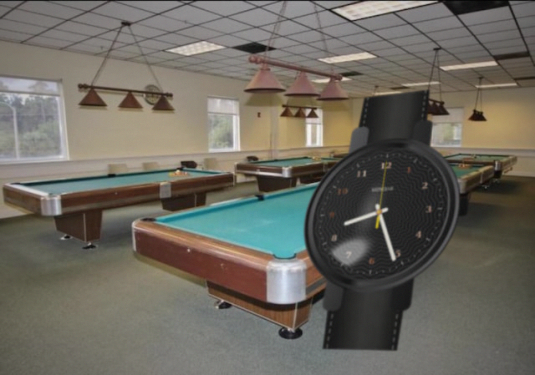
{"hour": 8, "minute": 26, "second": 0}
